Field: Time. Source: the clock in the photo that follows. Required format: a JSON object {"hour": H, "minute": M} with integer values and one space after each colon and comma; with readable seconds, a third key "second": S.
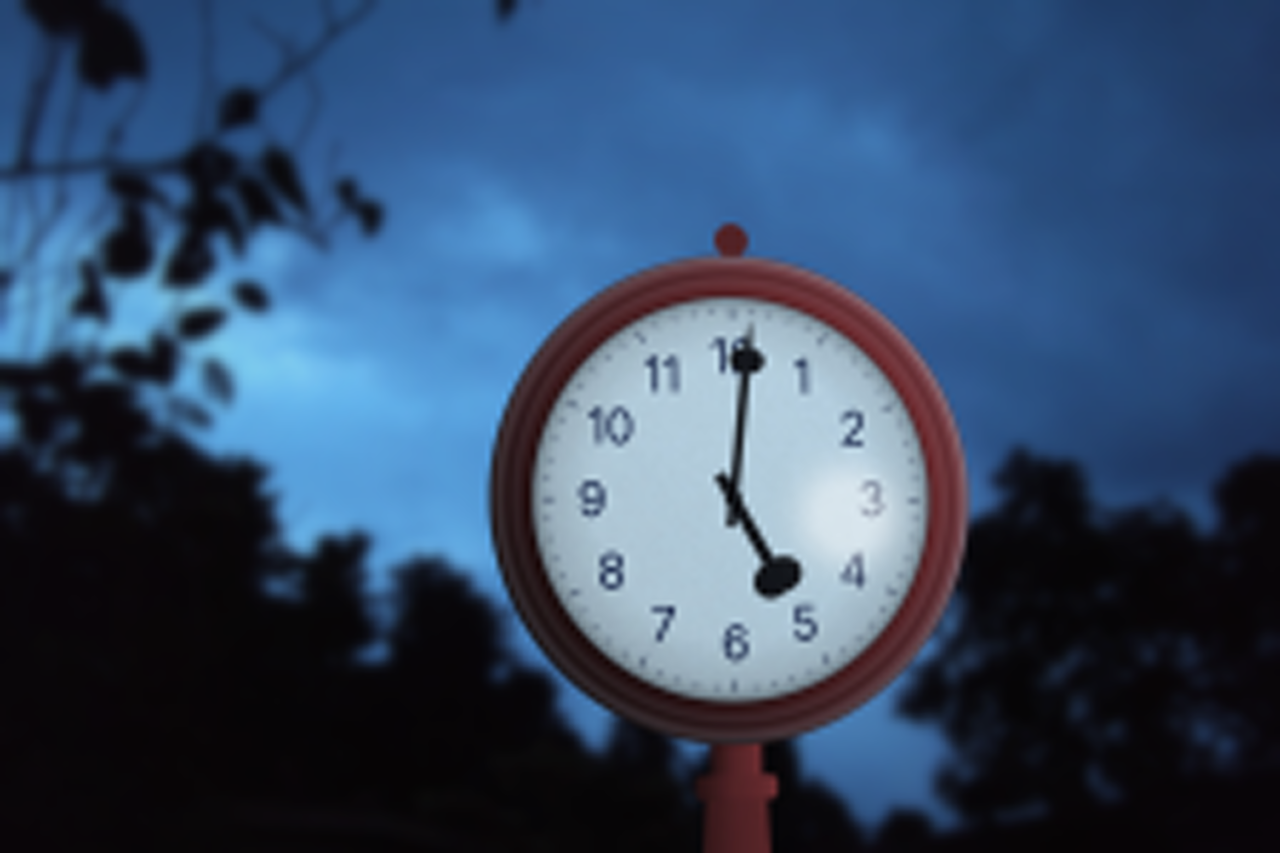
{"hour": 5, "minute": 1}
